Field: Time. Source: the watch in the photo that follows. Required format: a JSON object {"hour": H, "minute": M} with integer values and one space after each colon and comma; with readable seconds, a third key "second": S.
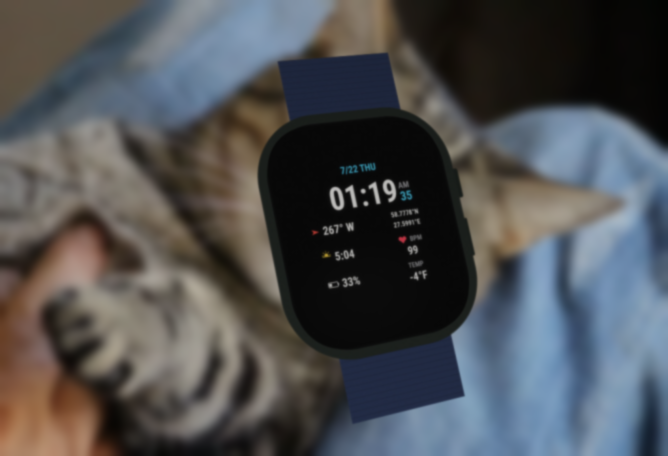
{"hour": 1, "minute": 19, "second": 35}
